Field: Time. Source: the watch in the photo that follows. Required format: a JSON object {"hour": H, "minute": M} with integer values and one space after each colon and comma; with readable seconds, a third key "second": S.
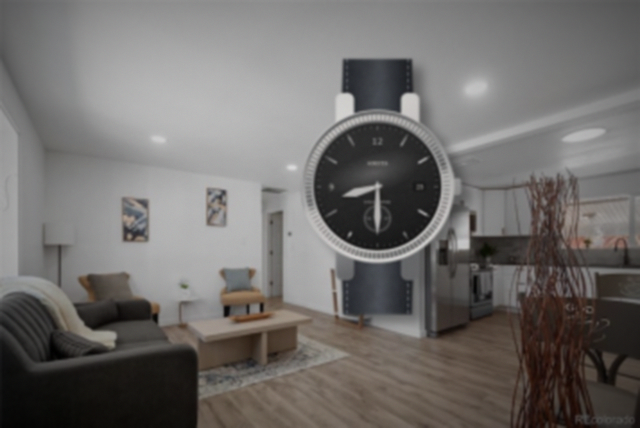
{"hour": 8, "minute": 30}
